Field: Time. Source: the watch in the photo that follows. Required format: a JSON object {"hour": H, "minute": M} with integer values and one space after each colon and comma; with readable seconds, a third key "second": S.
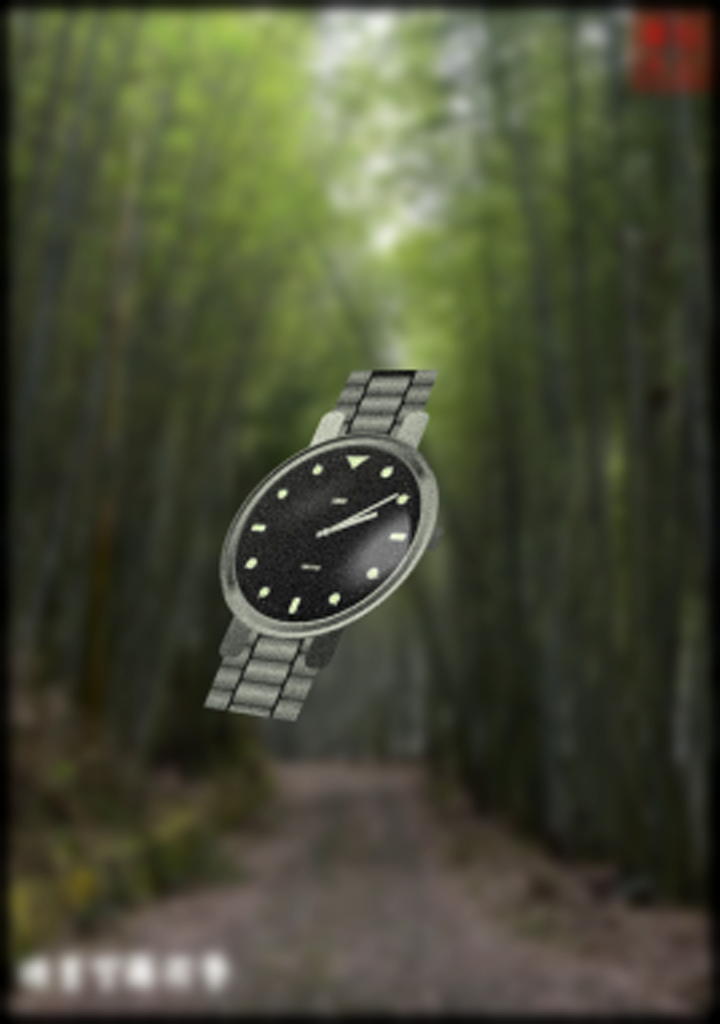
{"hour": 2, "minute": 9}
